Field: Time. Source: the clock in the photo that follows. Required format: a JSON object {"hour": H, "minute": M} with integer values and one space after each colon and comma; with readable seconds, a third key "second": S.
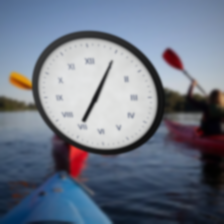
{"hour": 7, "minute": 5}
